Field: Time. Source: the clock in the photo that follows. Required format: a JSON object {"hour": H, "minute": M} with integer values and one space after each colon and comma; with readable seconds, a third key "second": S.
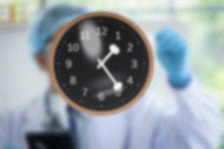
{"hour": 1, "minute": 24}
